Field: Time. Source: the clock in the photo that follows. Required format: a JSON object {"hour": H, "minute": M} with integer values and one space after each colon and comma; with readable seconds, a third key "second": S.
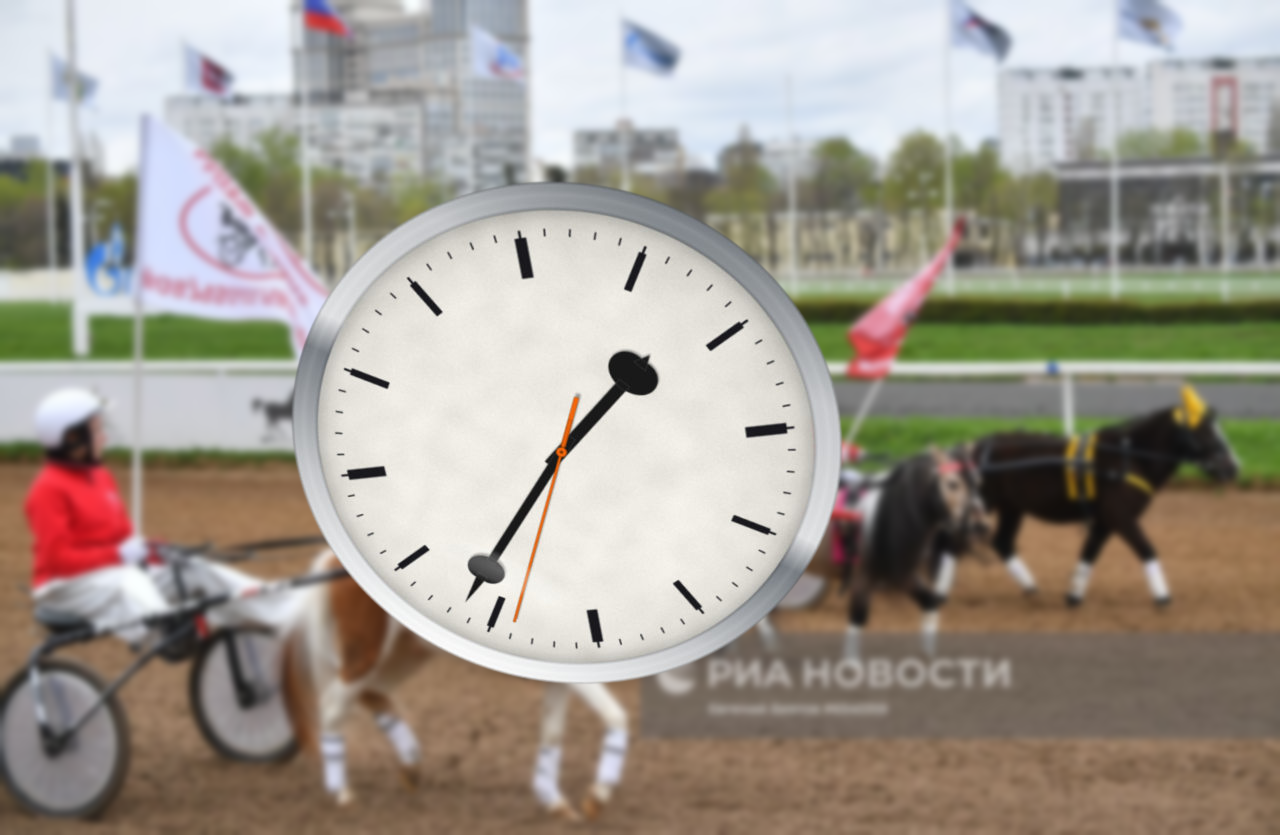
{"hour": 1, "minute": 36, "second": 34}
